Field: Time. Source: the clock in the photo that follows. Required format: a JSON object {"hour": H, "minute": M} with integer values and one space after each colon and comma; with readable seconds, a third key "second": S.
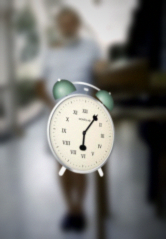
{"hour": 6, "minute": 6}
